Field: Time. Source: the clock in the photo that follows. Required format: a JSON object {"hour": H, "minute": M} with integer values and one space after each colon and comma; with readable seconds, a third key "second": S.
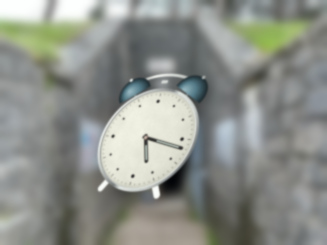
{"hour": 5, "minute": 17}
